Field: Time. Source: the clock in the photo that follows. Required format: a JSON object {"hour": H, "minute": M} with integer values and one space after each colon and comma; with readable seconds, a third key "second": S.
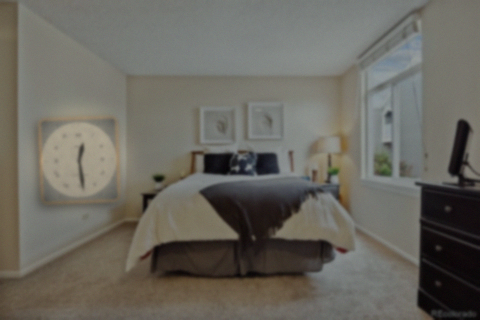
{"hour": 12, "minute": 29}
